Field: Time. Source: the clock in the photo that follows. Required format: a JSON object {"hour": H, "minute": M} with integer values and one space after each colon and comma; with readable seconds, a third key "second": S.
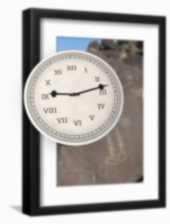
{"hour": 9, "minute": 13}
